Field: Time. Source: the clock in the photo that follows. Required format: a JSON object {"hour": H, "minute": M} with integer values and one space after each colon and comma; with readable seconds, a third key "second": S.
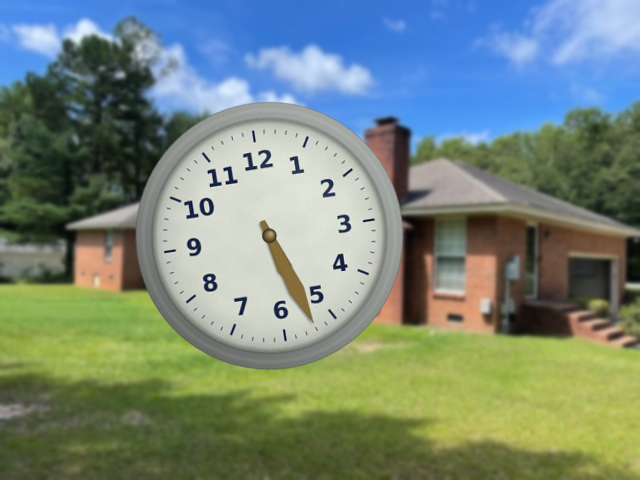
{"hour": 5, "minute": 27}
